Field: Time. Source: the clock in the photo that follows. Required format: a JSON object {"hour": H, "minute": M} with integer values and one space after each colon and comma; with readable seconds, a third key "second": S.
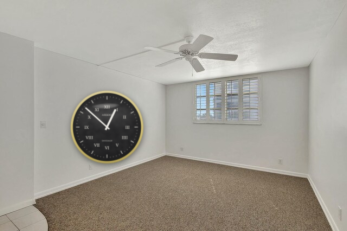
{"hour": 12, "minute": 52}
